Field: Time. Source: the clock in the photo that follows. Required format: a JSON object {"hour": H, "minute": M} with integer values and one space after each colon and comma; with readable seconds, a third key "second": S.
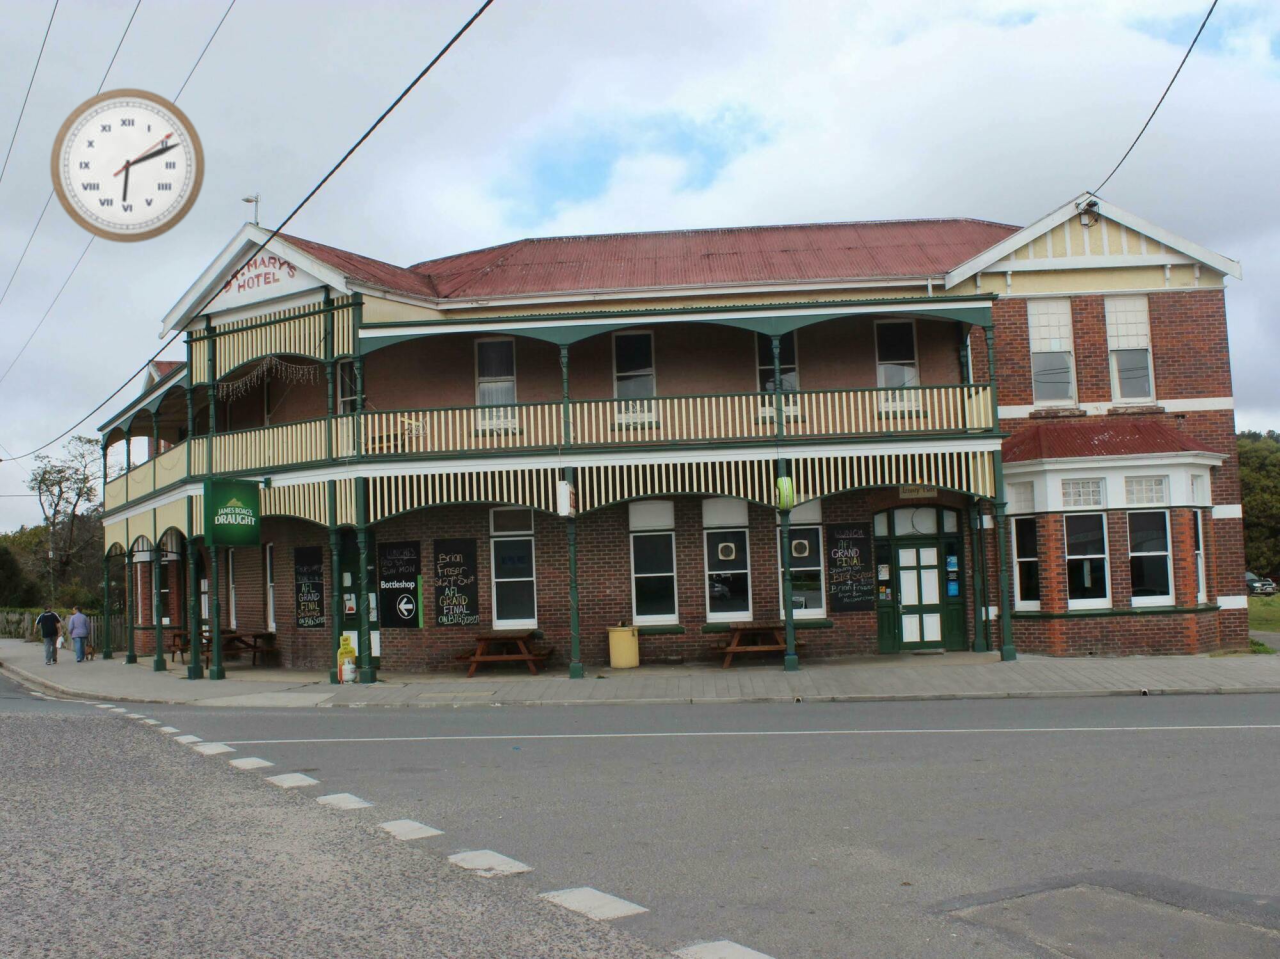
{"hour": 6, "minute": 11, "second": 9}
